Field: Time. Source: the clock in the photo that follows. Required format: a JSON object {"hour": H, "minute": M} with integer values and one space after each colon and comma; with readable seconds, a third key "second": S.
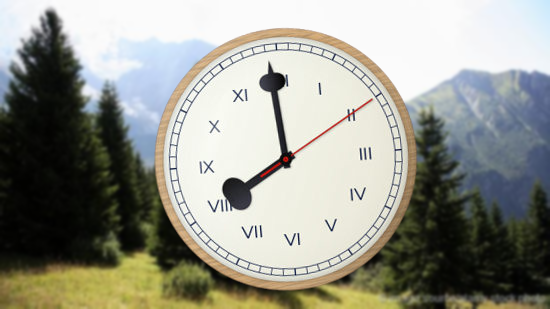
{"hour": 7, "minute": 59, "second": 10}
